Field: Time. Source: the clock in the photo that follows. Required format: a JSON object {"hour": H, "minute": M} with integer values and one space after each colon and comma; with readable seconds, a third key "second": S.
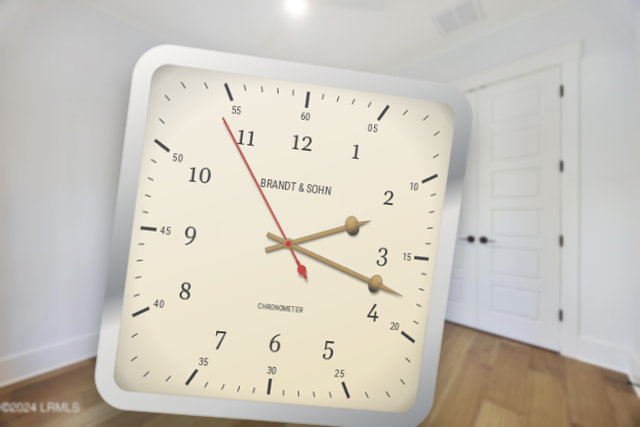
{"hour": 2, "minute": 17, "second": 54}
